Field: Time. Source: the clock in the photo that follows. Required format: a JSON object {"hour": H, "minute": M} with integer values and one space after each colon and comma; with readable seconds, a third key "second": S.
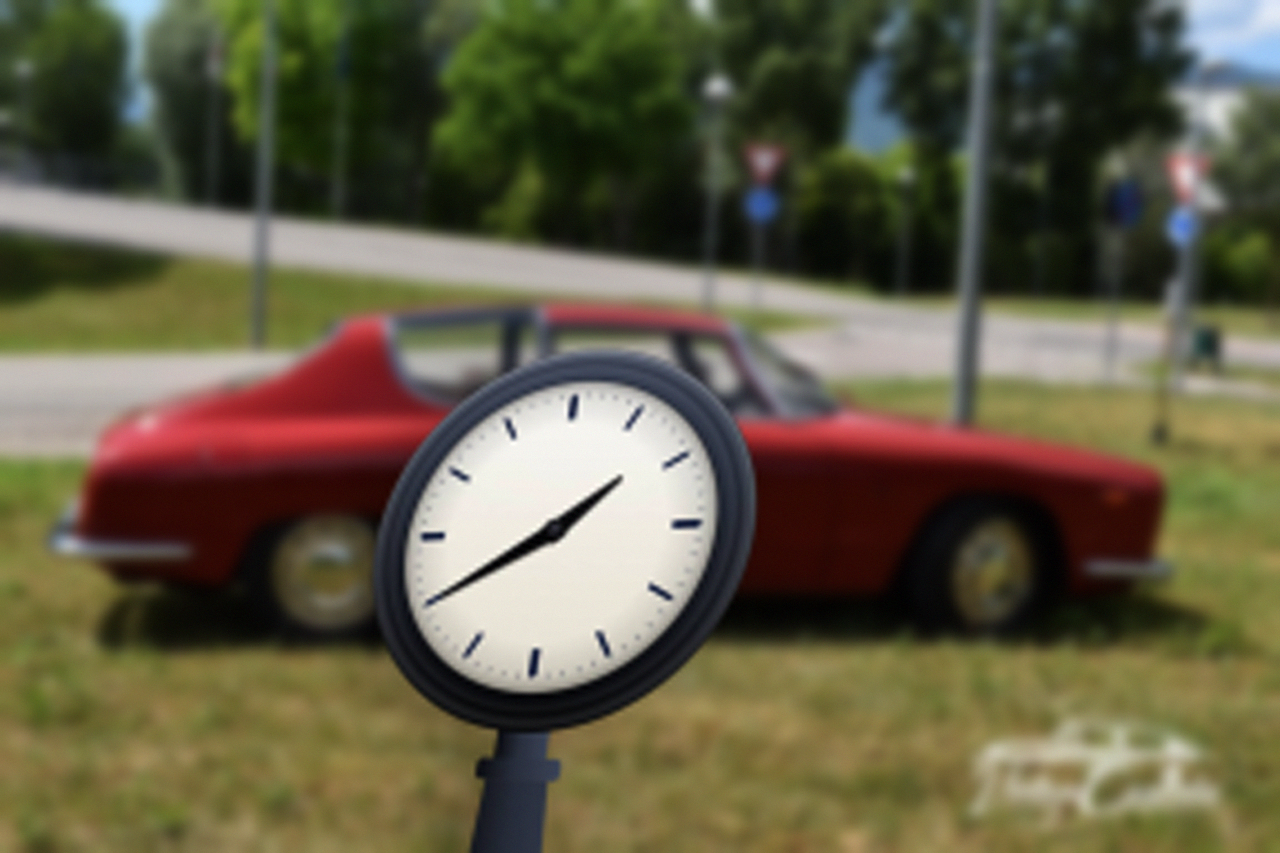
{"hour": 1, "minute": 40}
